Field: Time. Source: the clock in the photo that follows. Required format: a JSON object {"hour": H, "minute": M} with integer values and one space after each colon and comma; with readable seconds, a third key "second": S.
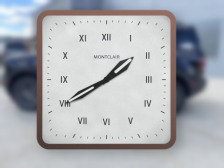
{"hour": 1, "minute": 40}
